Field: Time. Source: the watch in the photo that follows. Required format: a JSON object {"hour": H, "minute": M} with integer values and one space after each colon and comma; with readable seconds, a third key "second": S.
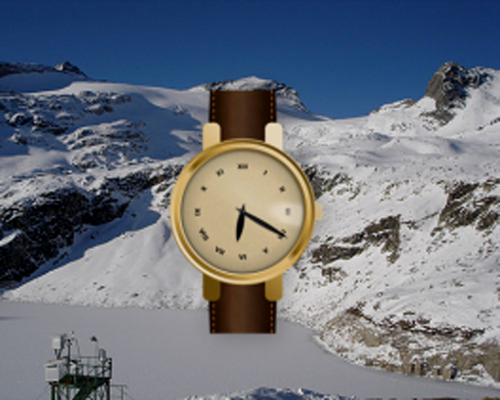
{"hour": 6, "minute": 20}
